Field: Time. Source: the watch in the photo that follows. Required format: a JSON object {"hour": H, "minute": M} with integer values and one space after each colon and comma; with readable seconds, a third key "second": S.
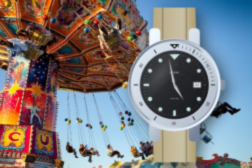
{"hour": 4, "minute": 58}
